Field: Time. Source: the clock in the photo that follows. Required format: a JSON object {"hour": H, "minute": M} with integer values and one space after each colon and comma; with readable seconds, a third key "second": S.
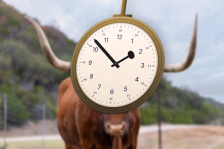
{"hour": 1, "minute": 52}
